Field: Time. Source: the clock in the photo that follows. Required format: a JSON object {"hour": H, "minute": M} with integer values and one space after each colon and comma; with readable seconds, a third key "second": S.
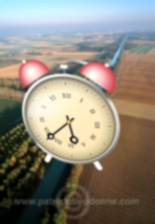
{"hour": 5, "minute": 38}
